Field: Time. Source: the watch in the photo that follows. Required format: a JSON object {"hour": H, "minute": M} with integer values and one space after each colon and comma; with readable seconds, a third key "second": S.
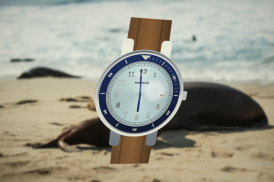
{"hour": 5, "minute": 59}
